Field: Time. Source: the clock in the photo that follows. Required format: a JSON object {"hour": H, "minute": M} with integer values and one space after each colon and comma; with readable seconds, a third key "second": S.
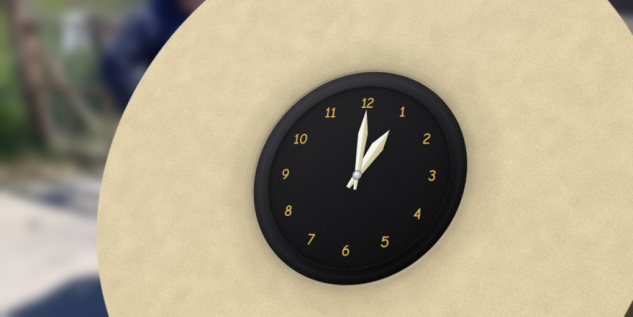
{"hour": 1, "minute": 0}
